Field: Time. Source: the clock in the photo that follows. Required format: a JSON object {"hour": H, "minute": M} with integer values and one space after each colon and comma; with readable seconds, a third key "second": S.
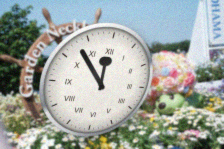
{"hour": 11, "minute": 53}
